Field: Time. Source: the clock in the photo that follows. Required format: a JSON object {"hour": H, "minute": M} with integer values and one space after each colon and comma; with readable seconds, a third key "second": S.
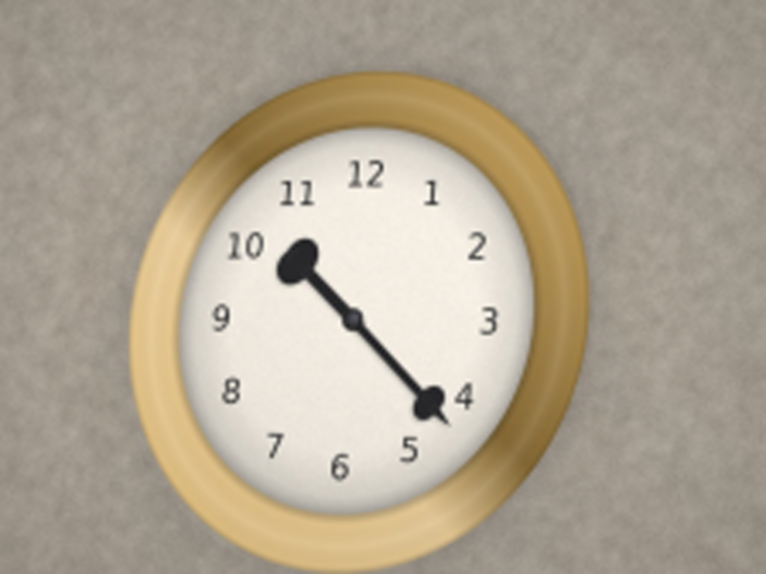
{"hour": 10, "minute": 22}
